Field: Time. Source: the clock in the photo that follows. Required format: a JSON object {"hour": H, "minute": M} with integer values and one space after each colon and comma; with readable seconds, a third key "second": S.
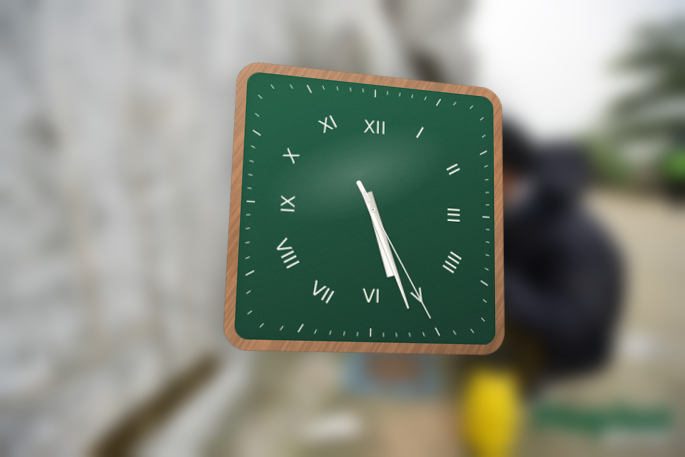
{"hour": 5, "minute": 26, "second": 25}
